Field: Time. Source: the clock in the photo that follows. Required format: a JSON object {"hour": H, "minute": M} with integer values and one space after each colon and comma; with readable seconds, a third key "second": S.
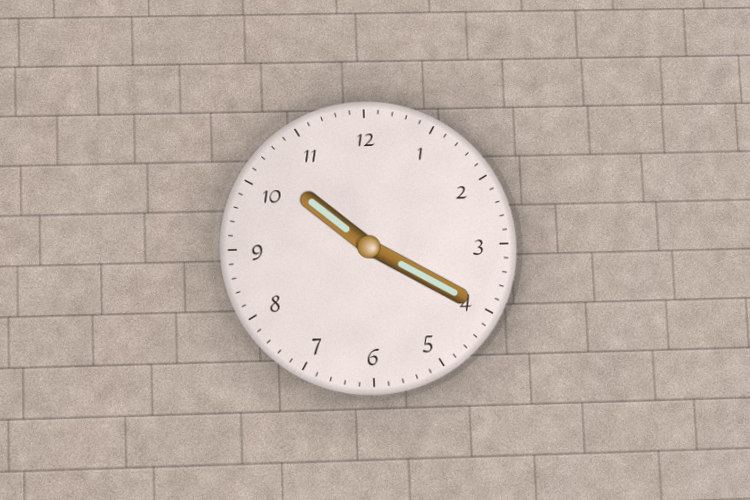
{"hour": 10, "minute": 20}
